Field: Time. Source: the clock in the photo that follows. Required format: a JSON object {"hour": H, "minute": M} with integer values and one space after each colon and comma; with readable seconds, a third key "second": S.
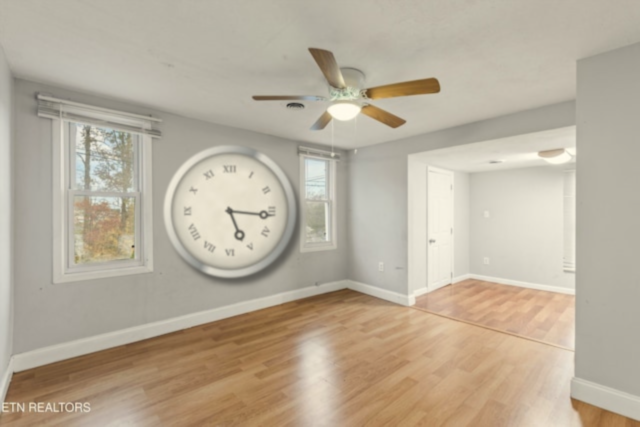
{"hour": 5, "minute": 16}
